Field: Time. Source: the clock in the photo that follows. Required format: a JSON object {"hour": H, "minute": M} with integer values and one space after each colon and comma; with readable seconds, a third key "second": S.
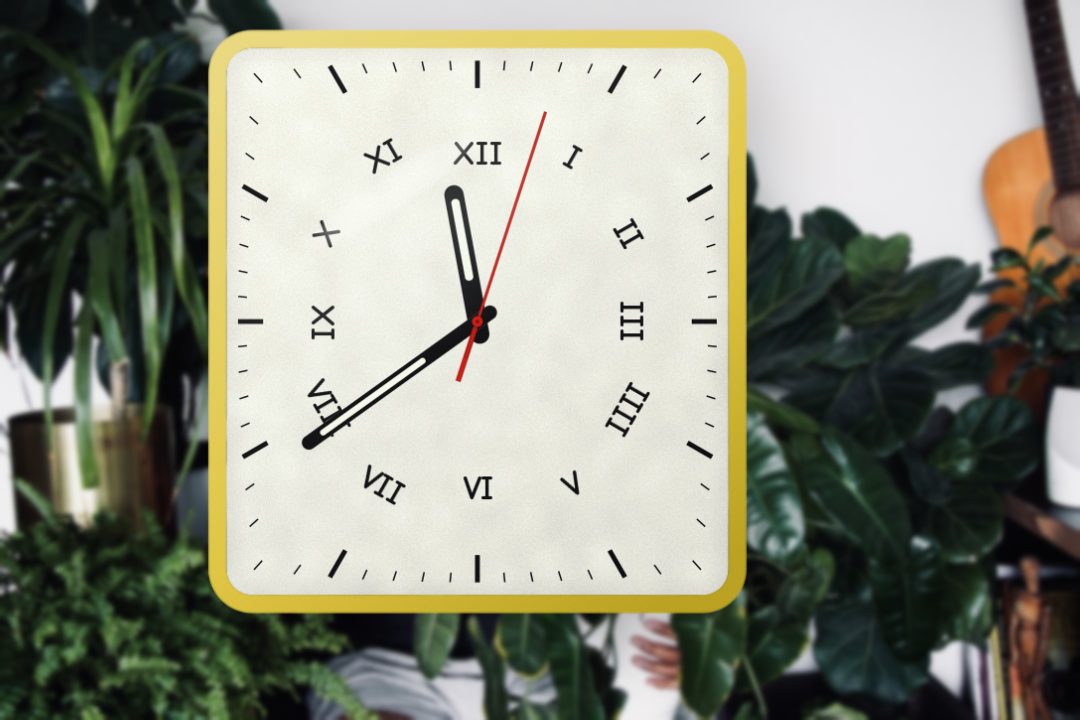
{"hour": 11, "minute": 39, "second": 3}
